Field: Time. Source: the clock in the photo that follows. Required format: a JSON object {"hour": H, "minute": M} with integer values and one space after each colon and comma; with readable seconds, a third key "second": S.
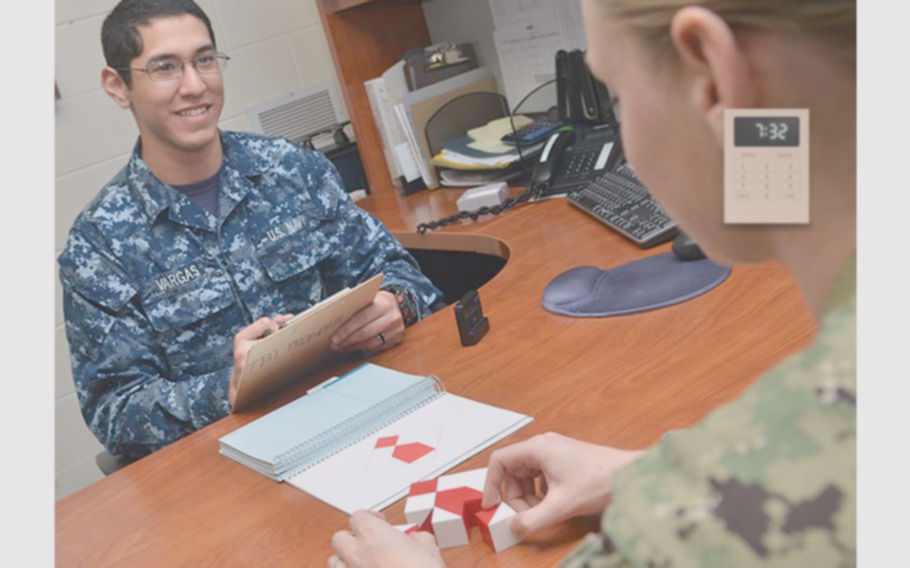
{"hour": 7, "minute": 32}
